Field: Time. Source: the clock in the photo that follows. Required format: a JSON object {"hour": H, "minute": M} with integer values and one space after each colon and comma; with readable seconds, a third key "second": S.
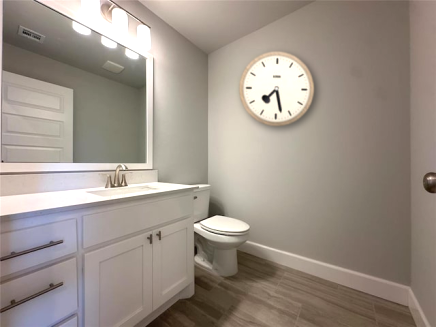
{"hour": 7, "minute": 28}
